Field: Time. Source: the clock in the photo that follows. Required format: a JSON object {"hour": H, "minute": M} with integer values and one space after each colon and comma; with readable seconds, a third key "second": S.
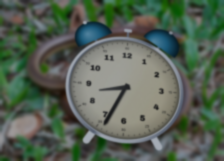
{"hour": 8, "minute": 34}
